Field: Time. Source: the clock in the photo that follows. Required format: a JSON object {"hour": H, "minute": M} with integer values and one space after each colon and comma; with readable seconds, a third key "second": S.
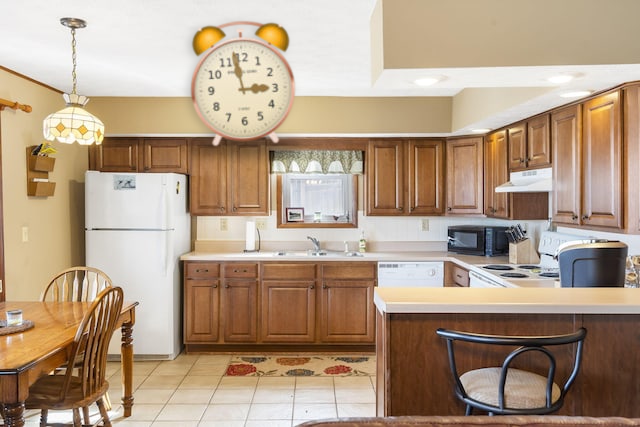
{"hour": 2, "minute": 58}
